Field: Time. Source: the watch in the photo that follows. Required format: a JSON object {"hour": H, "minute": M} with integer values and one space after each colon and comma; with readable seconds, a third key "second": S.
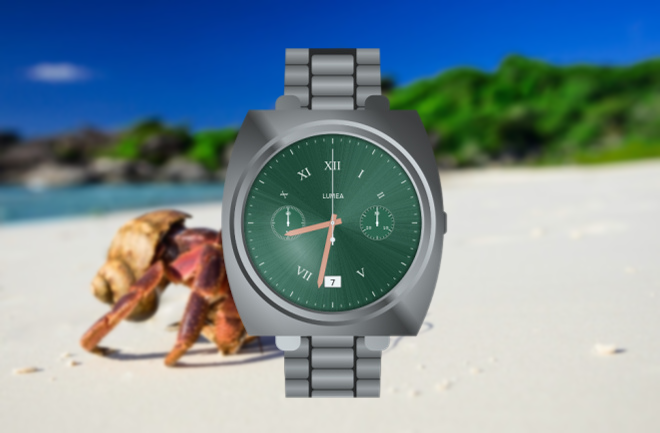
{"hour": 8, "minute": 32}
